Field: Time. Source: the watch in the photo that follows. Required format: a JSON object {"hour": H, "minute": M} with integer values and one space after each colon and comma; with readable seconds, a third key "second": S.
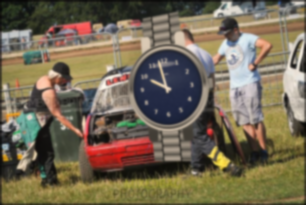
{"hour": 9, "minute": 58}
